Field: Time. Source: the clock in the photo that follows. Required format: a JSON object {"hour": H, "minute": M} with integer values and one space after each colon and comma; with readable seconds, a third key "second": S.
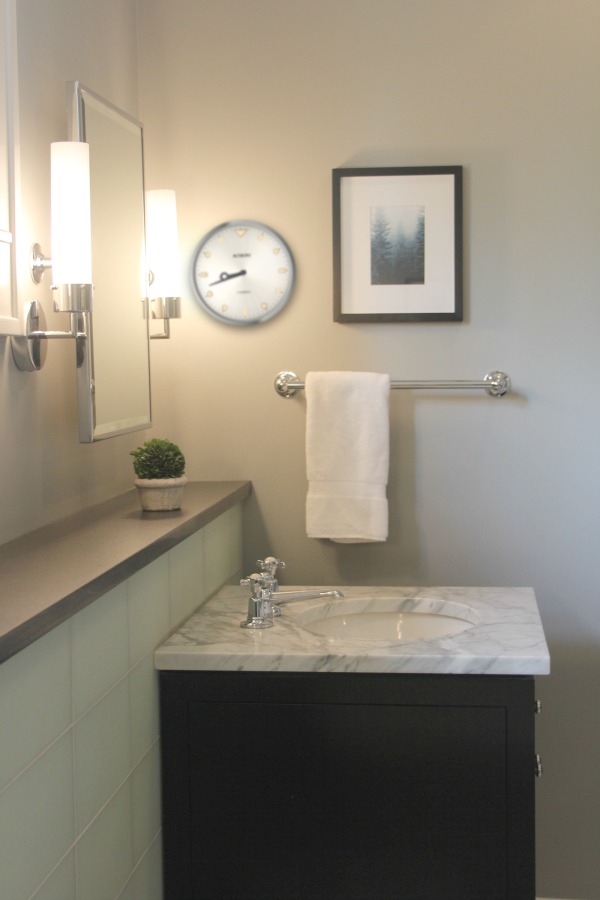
{"hour": 8, "minute": 42}
